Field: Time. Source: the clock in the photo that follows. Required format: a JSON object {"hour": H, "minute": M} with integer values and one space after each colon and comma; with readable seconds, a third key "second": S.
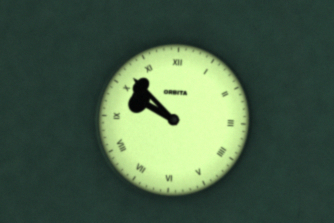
{"hour": 9, "minute": 52}
